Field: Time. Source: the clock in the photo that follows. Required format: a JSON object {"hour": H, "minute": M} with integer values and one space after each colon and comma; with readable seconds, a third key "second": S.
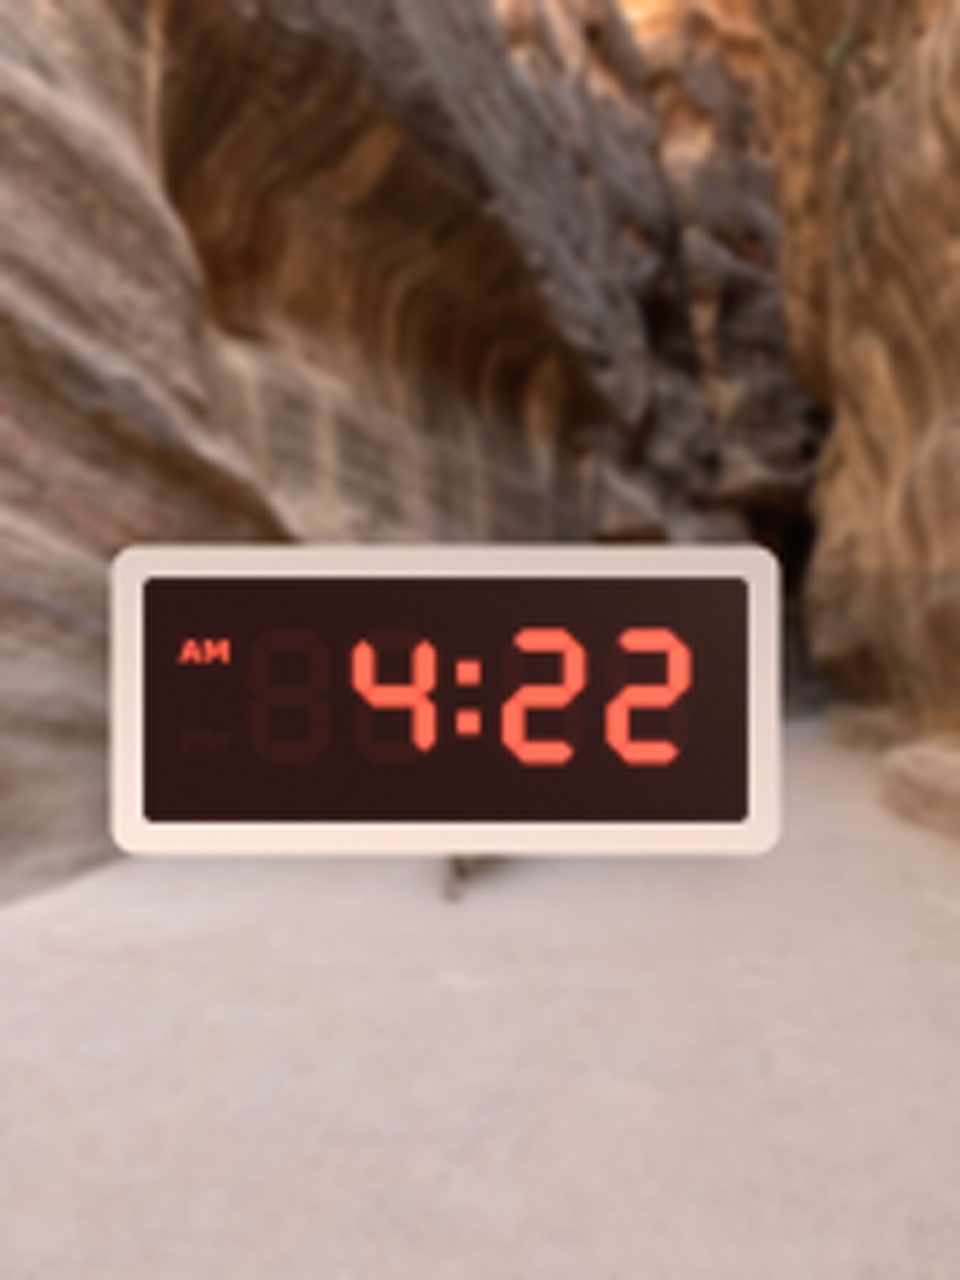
{"hour": 4, "minute": 22}
